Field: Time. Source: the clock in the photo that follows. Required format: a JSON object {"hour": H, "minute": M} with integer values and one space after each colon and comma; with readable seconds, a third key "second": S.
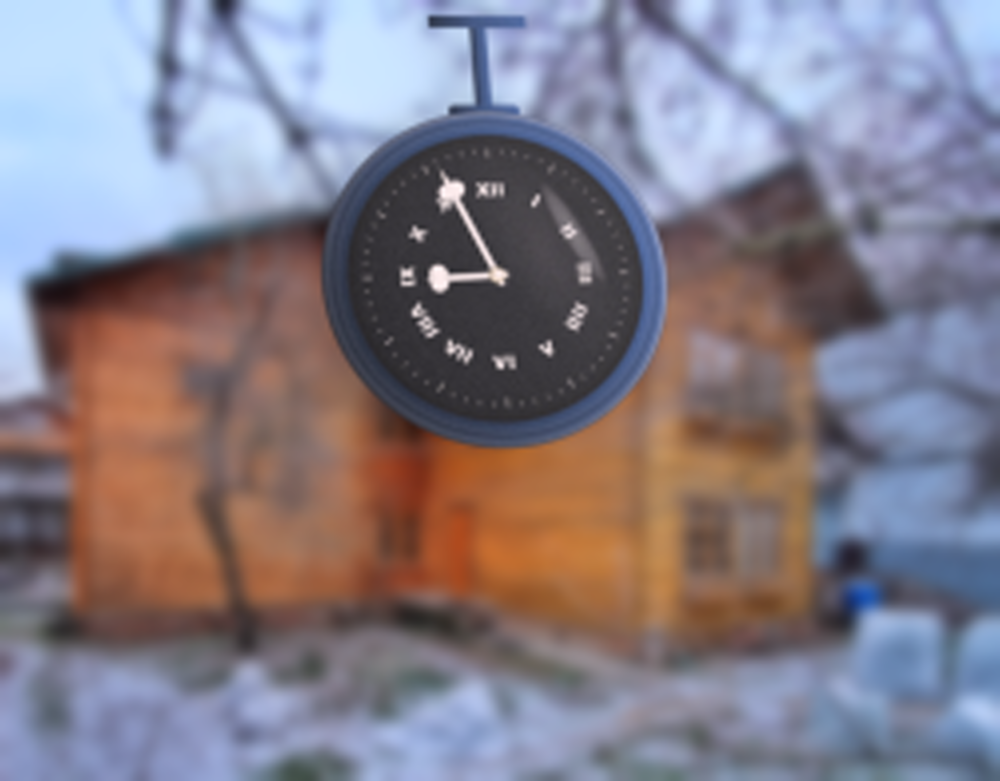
{"hour": 8, "minute": 56}
